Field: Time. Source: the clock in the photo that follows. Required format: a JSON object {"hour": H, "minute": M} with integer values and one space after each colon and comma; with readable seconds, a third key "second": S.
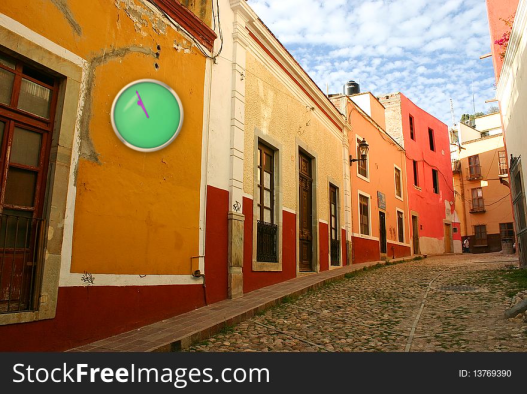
{"hour": 10, "minute": 56}
